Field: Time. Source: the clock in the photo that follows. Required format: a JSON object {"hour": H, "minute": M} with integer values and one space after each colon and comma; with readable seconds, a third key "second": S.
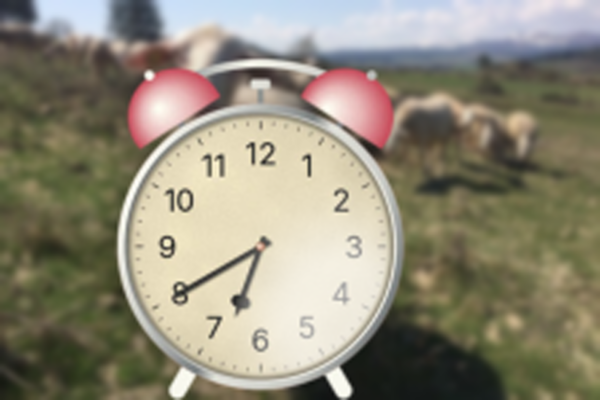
{"hour": 6, "minute": 40}
